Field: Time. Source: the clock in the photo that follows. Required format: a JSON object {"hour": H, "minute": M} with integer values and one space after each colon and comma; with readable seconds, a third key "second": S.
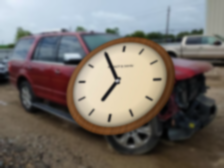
{"hour": 6, "minute": 55}
